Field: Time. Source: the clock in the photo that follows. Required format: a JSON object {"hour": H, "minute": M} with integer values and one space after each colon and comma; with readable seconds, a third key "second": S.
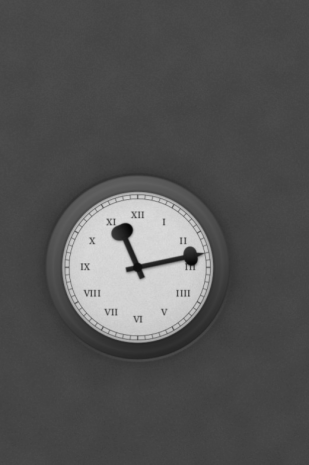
{"hour": 11, "minute": 13}
